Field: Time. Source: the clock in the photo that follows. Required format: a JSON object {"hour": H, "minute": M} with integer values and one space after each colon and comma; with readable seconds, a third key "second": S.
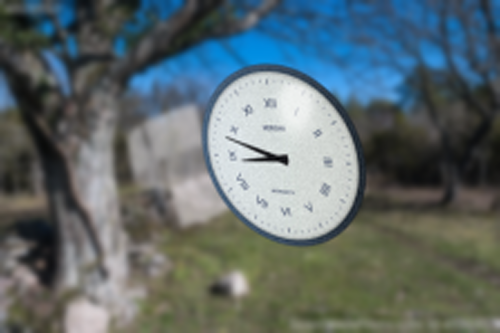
{"hour": 8, "minute": 48}
